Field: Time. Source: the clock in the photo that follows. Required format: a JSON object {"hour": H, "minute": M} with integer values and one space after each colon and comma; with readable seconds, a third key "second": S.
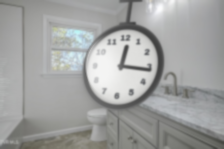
{"hour": 12, "minute": 16}
